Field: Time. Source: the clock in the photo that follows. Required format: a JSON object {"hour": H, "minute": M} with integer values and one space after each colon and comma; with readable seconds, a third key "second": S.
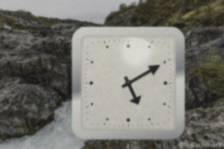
{"hour": 5, "minute": 10}
